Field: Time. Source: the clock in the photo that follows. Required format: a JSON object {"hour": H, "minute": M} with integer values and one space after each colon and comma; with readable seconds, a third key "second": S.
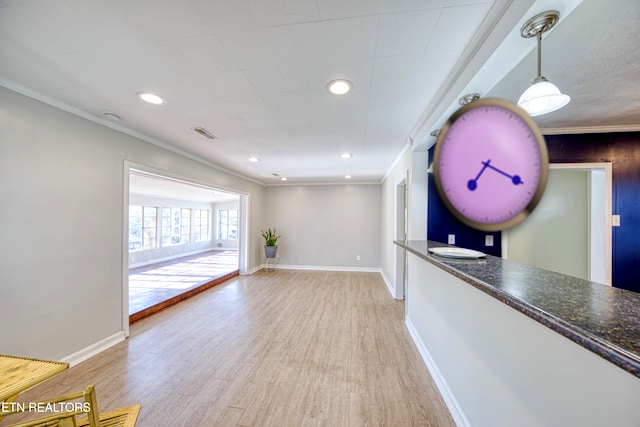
{"hour": 7, "minute": 19}
